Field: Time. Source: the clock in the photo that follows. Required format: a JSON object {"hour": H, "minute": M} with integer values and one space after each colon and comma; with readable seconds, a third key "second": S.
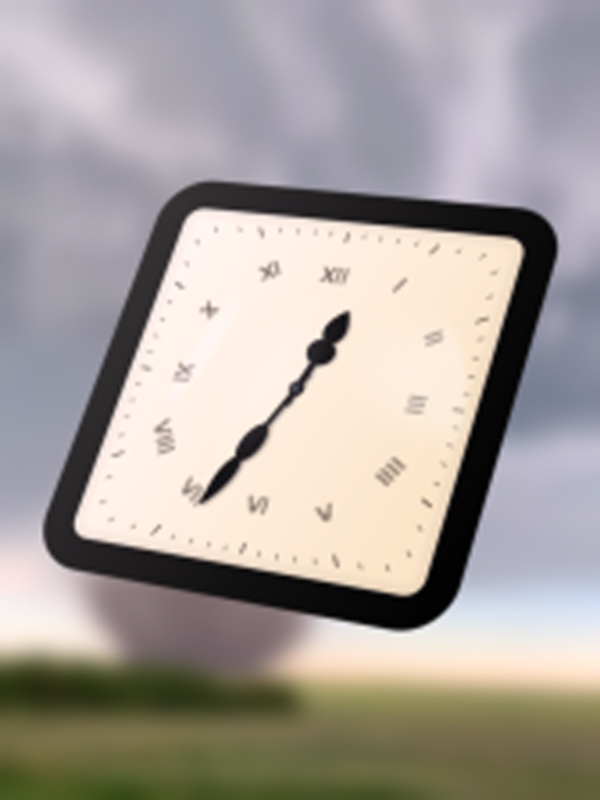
{"hour": 12, "minute": 34}
